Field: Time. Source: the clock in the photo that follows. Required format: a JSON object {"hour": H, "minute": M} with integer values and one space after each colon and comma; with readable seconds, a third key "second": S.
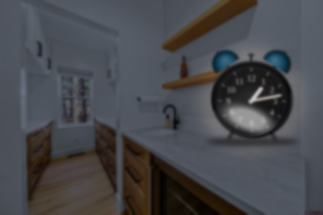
{"hour": 1, "minute": 13}
